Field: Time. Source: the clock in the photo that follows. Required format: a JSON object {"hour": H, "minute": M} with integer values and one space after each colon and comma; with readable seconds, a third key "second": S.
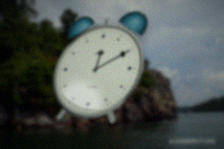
{"hour": 12, "minute": 10}
